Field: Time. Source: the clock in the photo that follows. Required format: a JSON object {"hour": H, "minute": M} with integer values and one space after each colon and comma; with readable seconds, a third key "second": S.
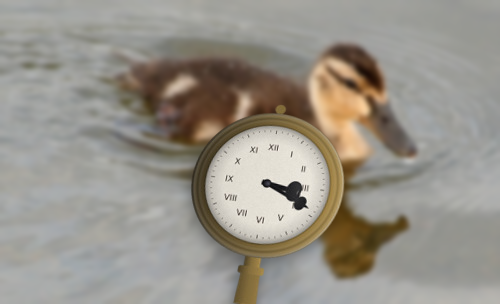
{"hour": 3, "minute": 19}
